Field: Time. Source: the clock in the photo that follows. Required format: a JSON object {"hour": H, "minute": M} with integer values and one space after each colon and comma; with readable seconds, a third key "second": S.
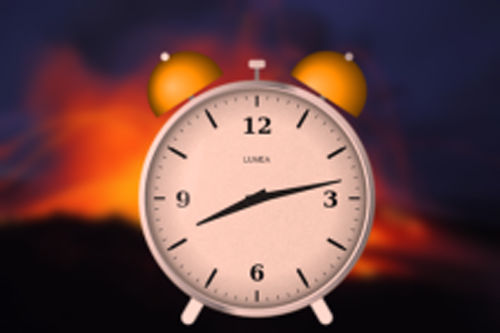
{"hour": 8, "minute": 13}
